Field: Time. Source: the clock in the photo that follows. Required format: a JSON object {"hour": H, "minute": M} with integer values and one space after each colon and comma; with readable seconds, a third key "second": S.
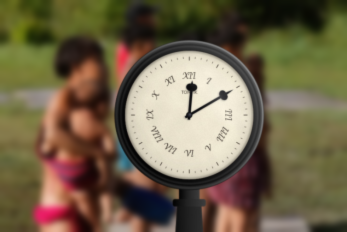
{"hour": 12, "minute": 10}
